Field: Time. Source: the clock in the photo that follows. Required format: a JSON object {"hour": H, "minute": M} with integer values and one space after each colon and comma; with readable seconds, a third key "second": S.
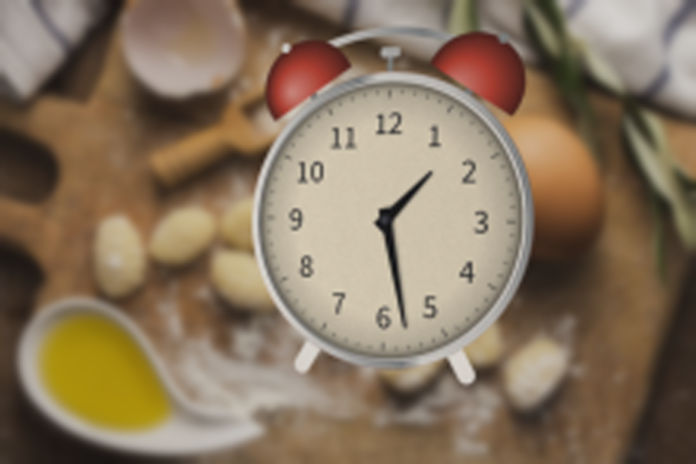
{"hour": 1, "minute": 28}
